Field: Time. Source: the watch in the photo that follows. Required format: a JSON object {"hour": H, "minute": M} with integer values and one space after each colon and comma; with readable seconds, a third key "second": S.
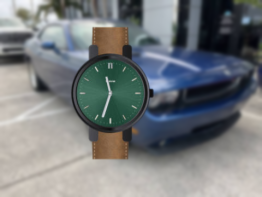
{"hour": 11, "minute": 33}
